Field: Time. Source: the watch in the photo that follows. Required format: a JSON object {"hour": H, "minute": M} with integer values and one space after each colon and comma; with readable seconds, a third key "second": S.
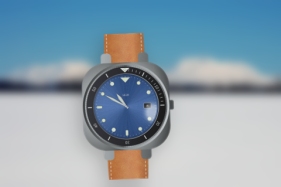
{"hour": 10, "minute": 50}
